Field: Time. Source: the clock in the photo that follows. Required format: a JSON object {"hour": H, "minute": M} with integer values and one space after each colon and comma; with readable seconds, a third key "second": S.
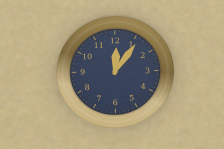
{"hour": 12, "minute": 6}
